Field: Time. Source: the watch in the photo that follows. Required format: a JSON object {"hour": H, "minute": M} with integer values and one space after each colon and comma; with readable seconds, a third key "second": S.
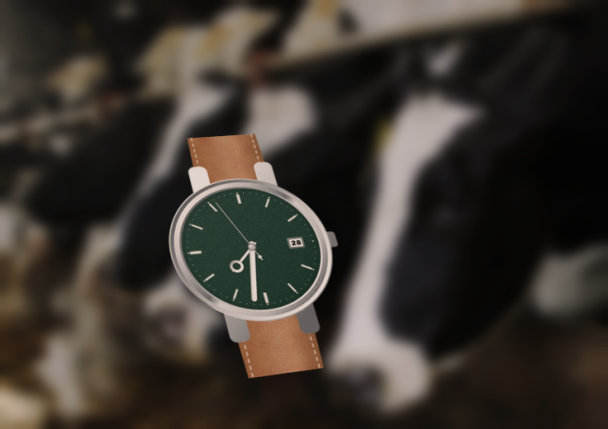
{"hour": 7, "minute": 31, "second": 56}
